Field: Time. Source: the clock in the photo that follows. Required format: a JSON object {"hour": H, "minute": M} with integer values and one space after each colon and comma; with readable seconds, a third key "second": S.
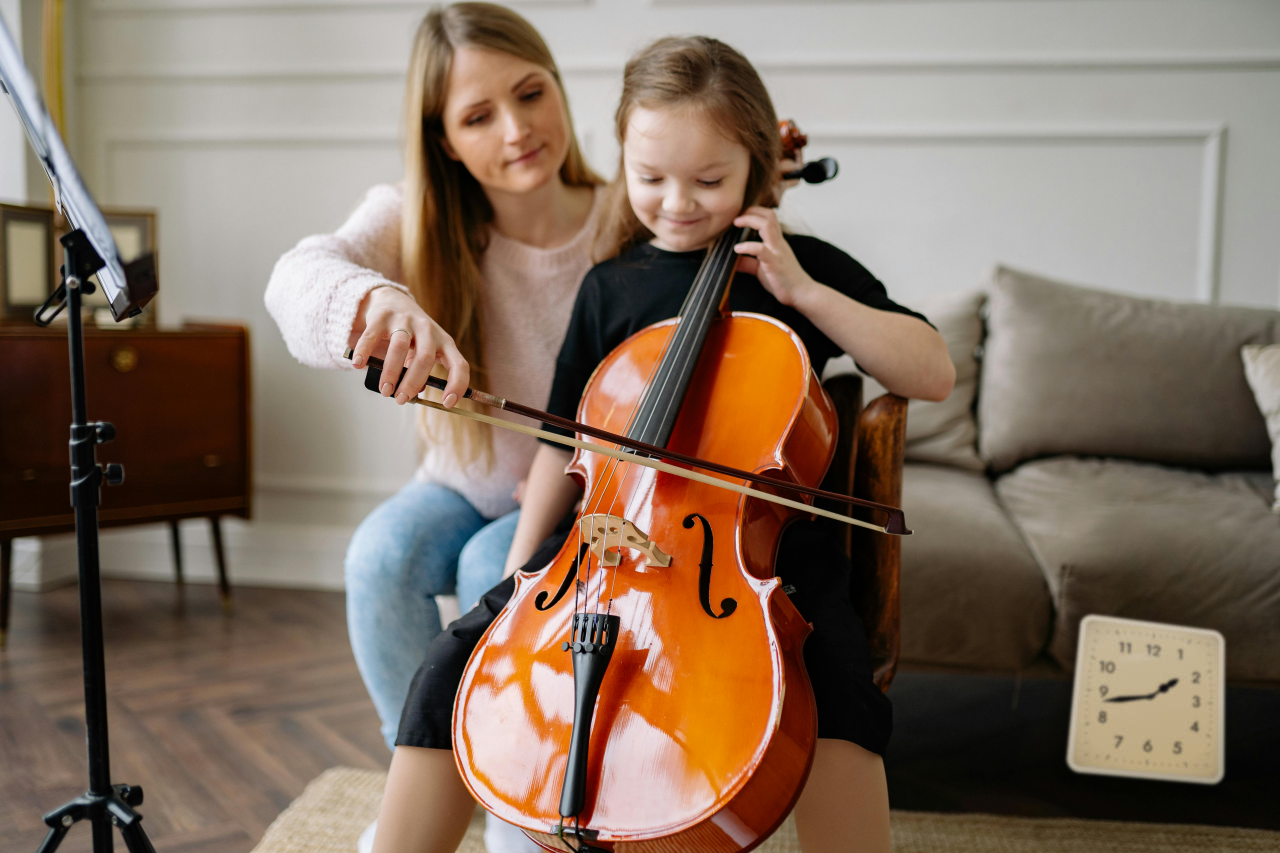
{"hour": 1, "minute": 43}
